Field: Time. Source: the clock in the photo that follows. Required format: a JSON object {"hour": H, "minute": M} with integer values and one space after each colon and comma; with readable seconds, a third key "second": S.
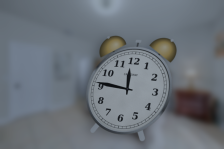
{"hour": 11, "minute": 46}
